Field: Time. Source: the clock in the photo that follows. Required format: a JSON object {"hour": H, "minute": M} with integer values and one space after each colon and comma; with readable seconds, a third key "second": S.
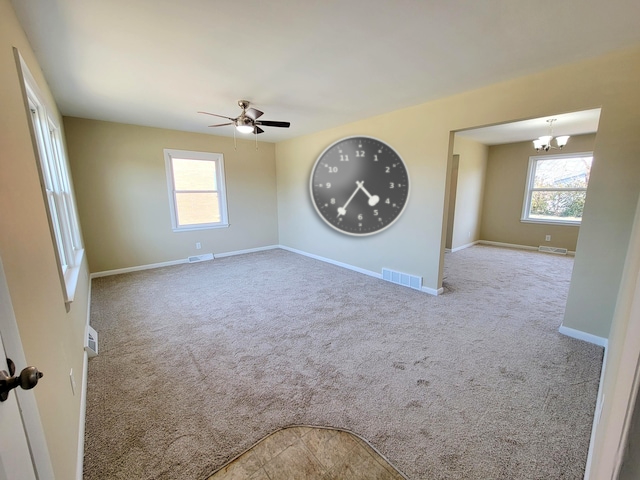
{"hour": 4, "minute": 36}
